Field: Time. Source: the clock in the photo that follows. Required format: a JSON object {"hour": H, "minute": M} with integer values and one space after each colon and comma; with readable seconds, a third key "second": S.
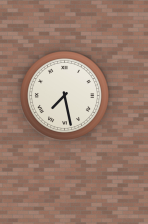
{"hour": 7, "minute": 28}
